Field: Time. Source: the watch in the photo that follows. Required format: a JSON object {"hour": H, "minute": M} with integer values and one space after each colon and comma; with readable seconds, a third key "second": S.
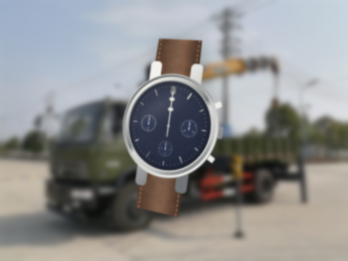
{"hour": 12, "minute": 0}
